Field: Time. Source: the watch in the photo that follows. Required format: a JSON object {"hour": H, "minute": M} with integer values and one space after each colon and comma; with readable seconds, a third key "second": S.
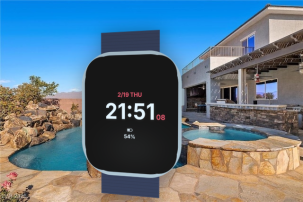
{"hour": 21, "minute": 51}
